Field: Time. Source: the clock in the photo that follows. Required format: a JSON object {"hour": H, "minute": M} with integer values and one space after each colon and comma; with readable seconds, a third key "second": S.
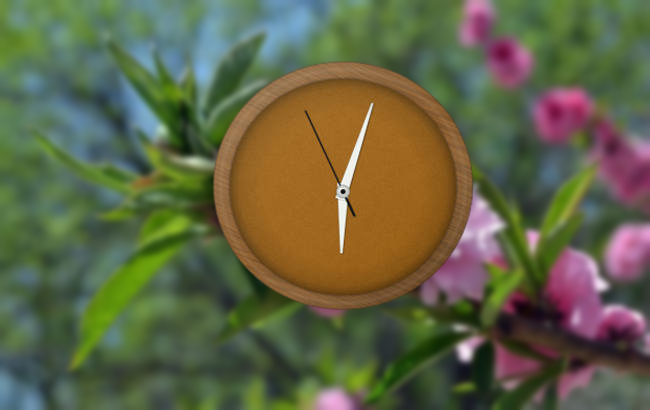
{"hour": 6, "minute": 2, "second": 56}
